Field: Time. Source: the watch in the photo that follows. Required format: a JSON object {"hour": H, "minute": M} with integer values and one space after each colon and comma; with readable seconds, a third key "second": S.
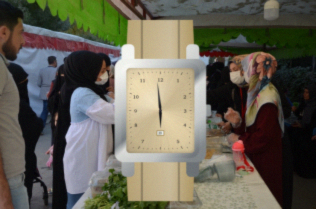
{"hour": 5, "minute": 59}
